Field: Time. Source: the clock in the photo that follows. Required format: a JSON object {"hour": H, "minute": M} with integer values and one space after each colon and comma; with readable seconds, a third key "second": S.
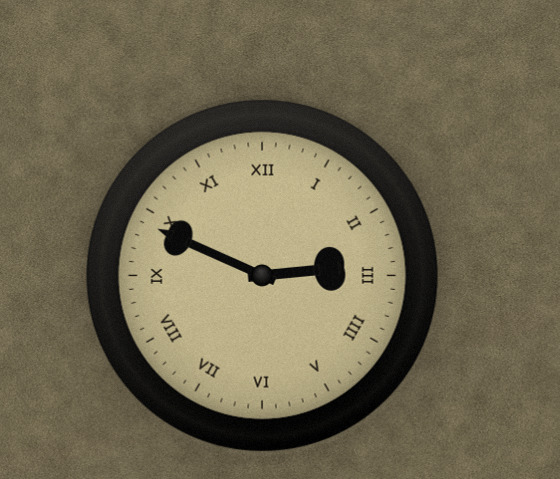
{"hour": 2, "minute": 49}
